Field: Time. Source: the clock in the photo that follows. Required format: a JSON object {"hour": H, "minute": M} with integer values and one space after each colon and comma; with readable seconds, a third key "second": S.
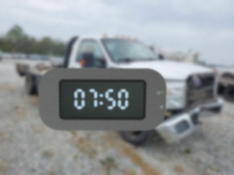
{"hour": 7, "minute": 50}
